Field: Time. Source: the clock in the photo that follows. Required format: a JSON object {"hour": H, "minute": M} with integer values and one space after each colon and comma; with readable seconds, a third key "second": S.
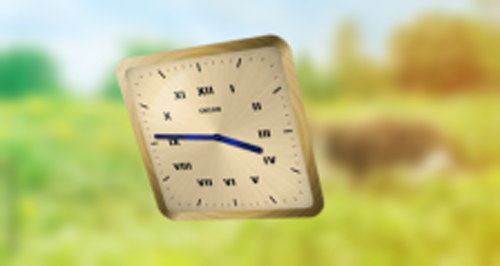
{"hour": 3, "minute": 46}
